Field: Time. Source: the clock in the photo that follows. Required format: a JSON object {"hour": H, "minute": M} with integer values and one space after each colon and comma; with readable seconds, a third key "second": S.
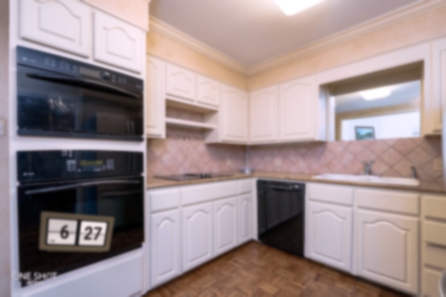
{"hour": 6, "minute": 27}
